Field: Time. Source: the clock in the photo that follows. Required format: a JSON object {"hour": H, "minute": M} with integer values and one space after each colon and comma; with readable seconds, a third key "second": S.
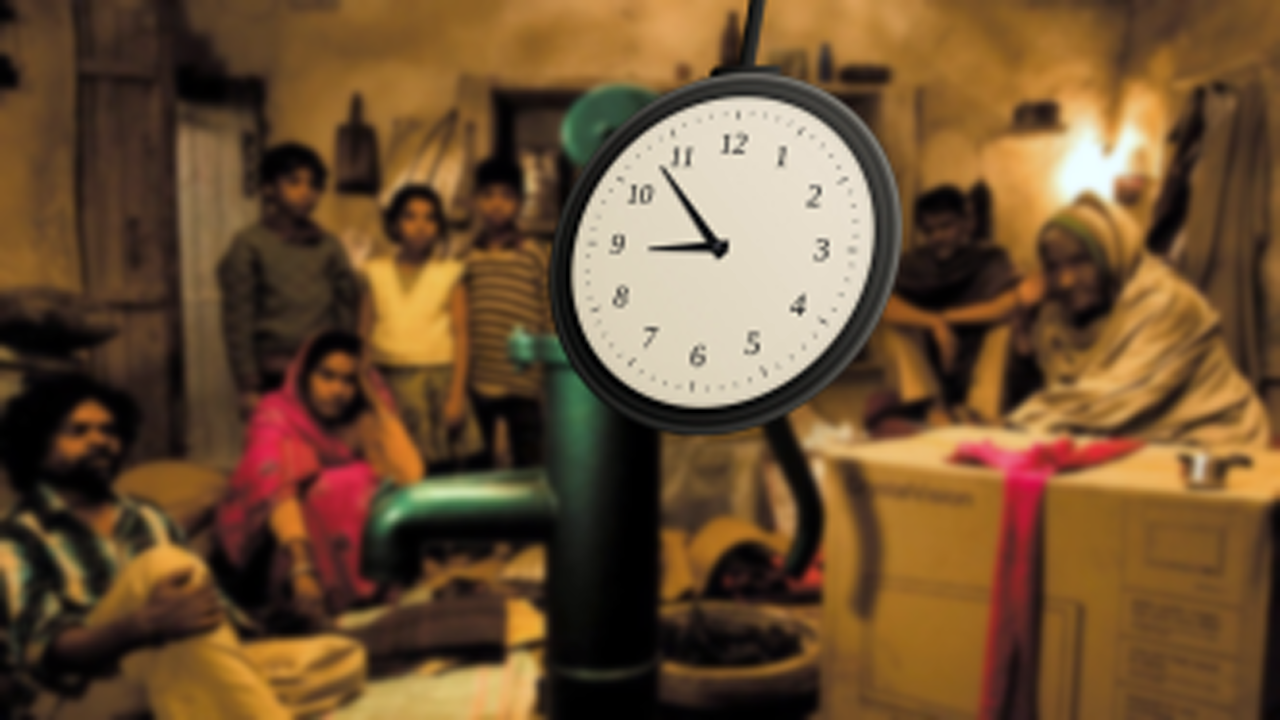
{"hour": 8, "minute": 53}
